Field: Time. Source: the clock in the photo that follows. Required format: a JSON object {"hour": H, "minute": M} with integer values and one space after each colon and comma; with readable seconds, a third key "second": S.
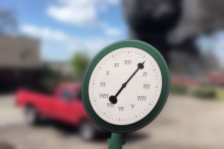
{"hour": 7, "minute": 6}
